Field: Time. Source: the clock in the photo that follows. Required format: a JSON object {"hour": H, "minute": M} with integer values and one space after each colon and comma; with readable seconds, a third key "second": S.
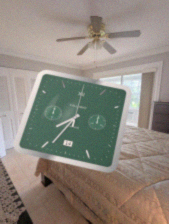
{"hour": 7, "minute": 34}
